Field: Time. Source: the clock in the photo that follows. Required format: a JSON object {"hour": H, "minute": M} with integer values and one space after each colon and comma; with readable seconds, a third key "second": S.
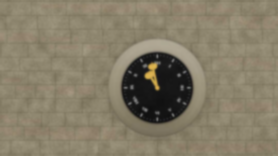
{"hour": 10, "minute": 58}
